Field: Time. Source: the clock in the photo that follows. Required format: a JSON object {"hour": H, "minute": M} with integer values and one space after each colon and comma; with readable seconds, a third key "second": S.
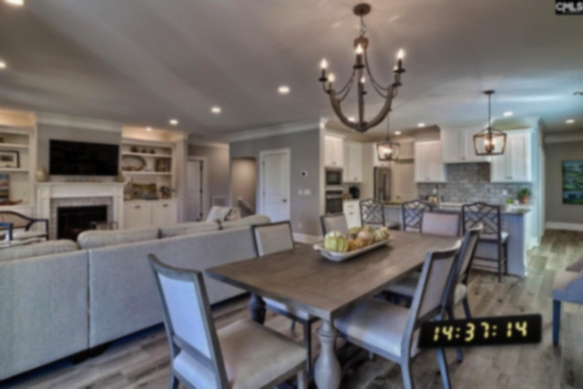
{"hour": 14, "minute": 37, "second": 14}
